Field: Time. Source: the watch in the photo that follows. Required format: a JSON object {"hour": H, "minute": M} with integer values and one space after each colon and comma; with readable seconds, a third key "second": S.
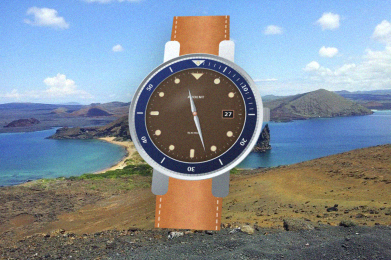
{"hour": 11, "minute": 27}
